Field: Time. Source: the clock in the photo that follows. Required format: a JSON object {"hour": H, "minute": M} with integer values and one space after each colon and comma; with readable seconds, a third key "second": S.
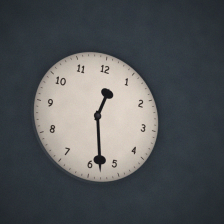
{"hour": 12, "minute": 28}
